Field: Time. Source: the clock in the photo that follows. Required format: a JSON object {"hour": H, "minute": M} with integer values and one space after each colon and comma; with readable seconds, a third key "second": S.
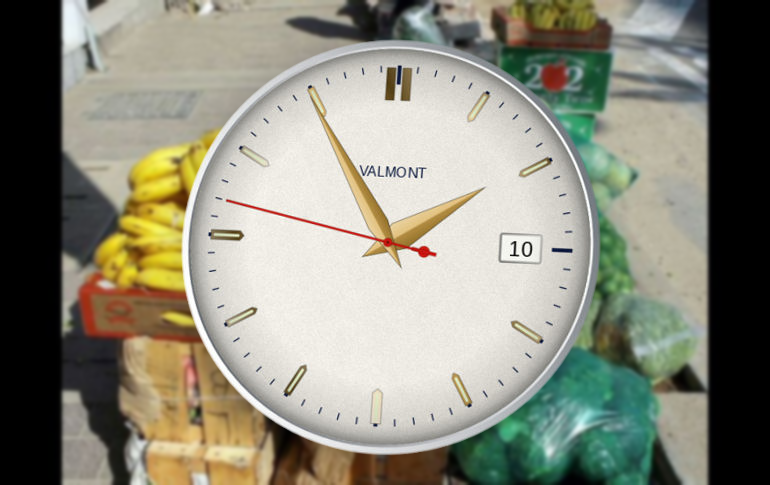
{"hour": 1, "minute": 54, "second": 47}
